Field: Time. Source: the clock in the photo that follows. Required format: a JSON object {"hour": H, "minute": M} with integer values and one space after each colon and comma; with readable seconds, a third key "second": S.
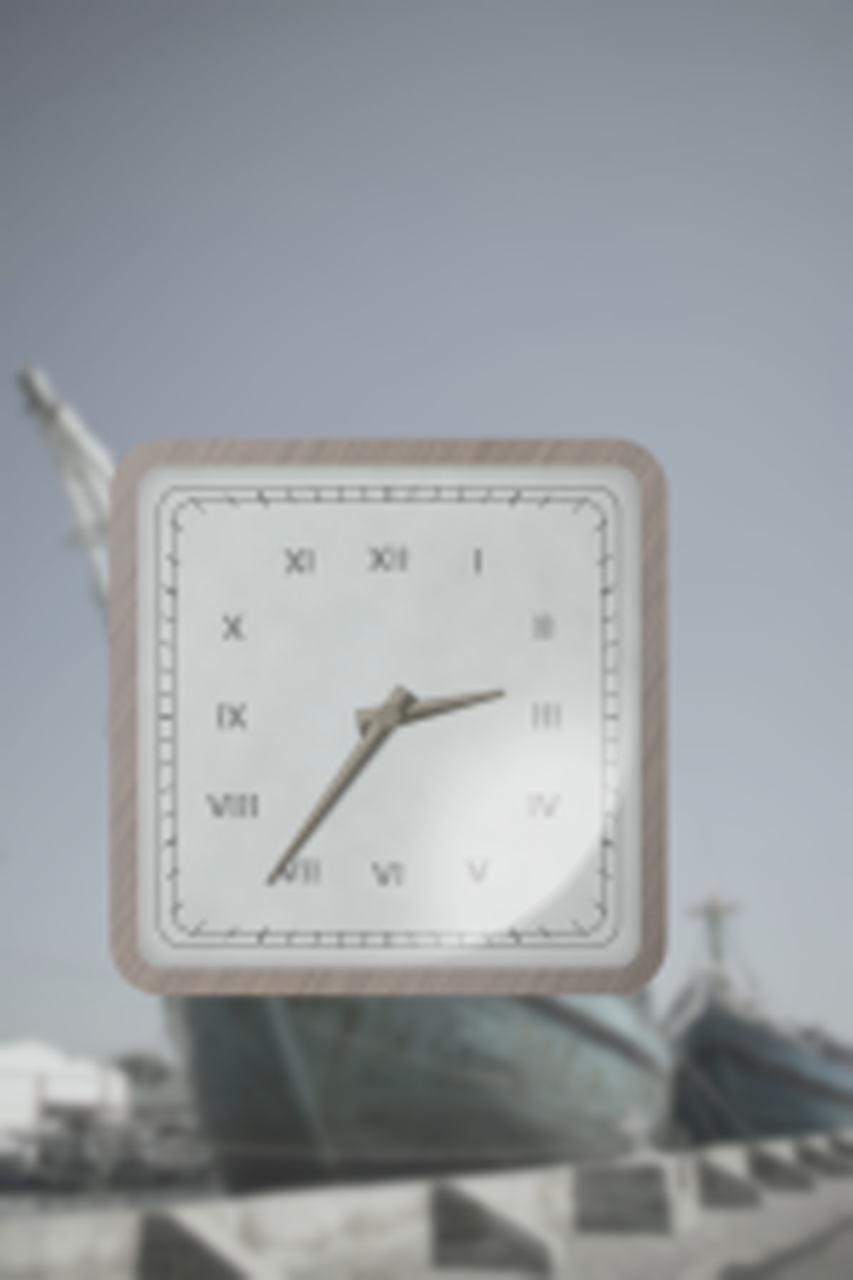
{"hour": 2, "minute": 36}
